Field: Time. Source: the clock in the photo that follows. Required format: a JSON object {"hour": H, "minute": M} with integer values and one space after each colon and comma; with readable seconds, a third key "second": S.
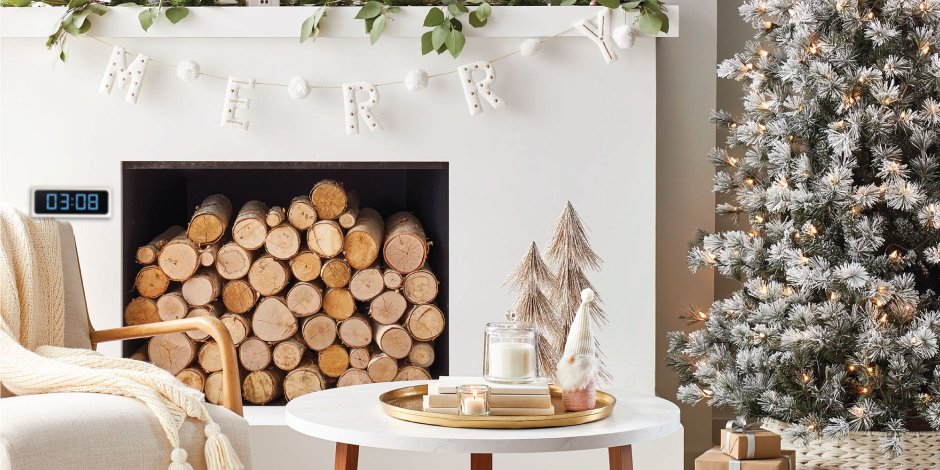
{"hour": 3, "minute": 8}
